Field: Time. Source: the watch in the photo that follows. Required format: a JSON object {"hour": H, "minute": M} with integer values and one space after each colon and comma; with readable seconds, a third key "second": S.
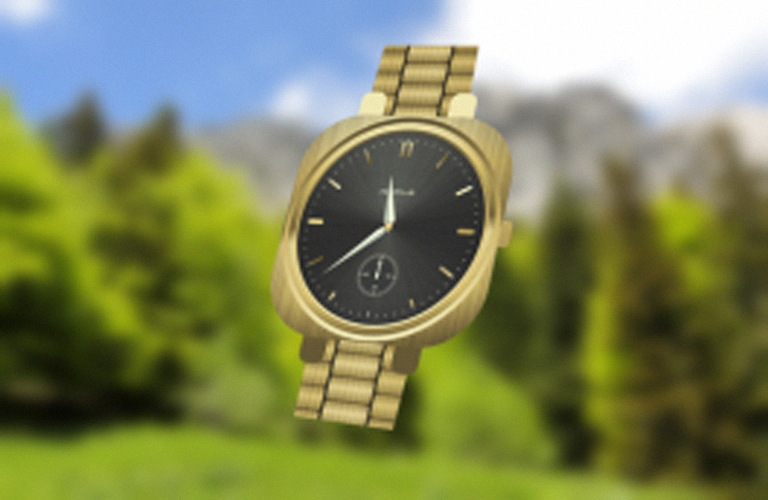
{"hour": 11, "minute": 38}
